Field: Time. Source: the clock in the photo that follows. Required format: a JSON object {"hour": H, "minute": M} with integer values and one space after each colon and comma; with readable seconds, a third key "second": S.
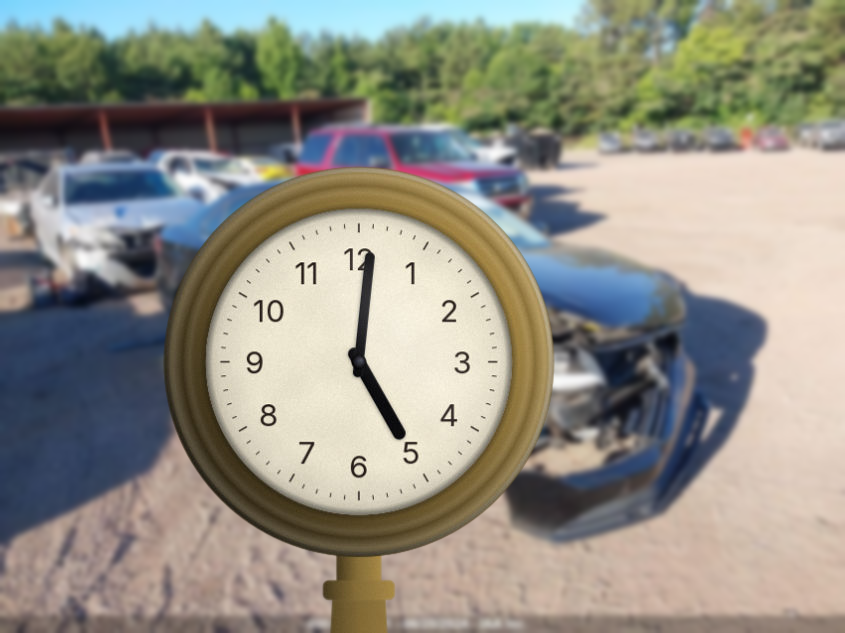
{"hour": 5, "minute": 1}
